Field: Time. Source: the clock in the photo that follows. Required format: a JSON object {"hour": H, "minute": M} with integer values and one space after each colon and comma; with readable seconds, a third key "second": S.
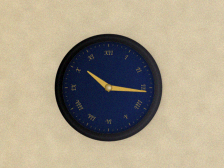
{"hour": 10, "minute": 16}
